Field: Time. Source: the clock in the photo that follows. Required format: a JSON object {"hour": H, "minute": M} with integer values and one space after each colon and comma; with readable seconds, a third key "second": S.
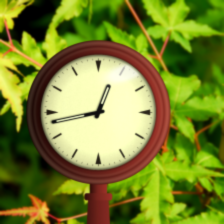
{"hour": 12, "minute": 43}
